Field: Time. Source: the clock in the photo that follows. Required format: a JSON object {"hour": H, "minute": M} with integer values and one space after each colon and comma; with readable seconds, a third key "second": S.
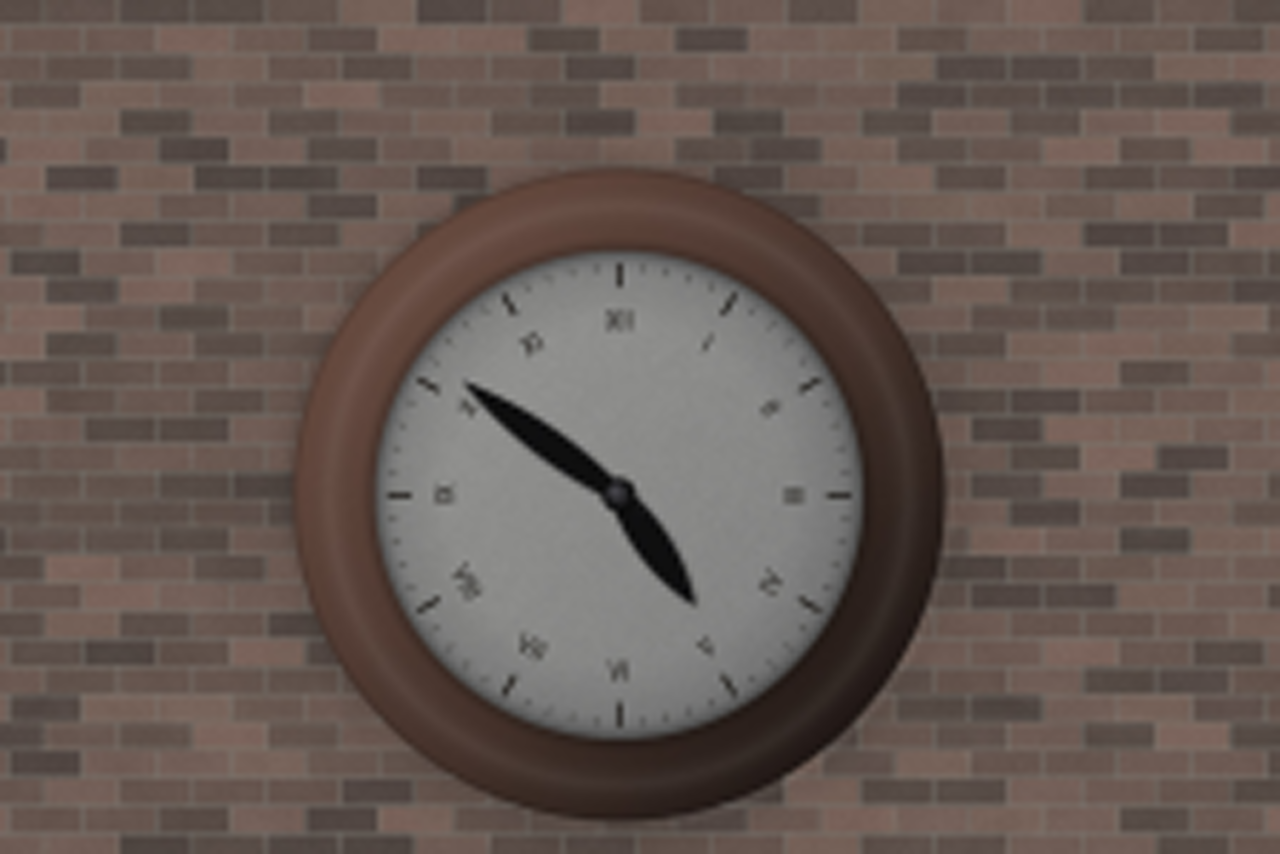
{"hour": 4, "minute": 51}
